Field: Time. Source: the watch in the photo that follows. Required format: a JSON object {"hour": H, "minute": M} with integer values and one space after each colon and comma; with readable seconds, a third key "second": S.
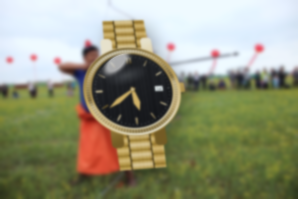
{"hour": 5, "minute": 39}
